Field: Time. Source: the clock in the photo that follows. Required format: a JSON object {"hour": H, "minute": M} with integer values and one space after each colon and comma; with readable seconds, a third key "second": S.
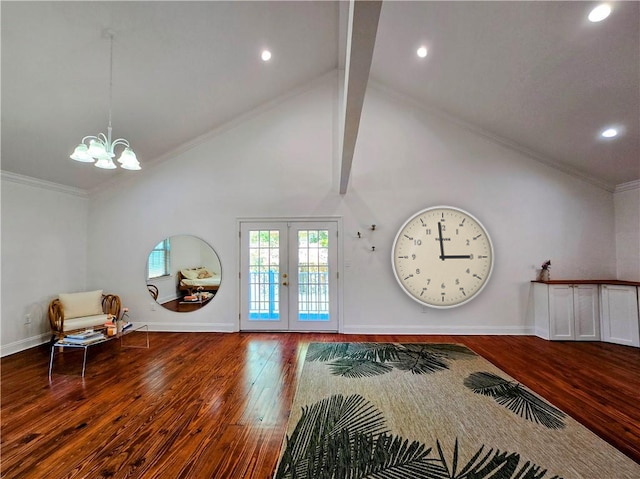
{"hour": 2, "minute": 59}
